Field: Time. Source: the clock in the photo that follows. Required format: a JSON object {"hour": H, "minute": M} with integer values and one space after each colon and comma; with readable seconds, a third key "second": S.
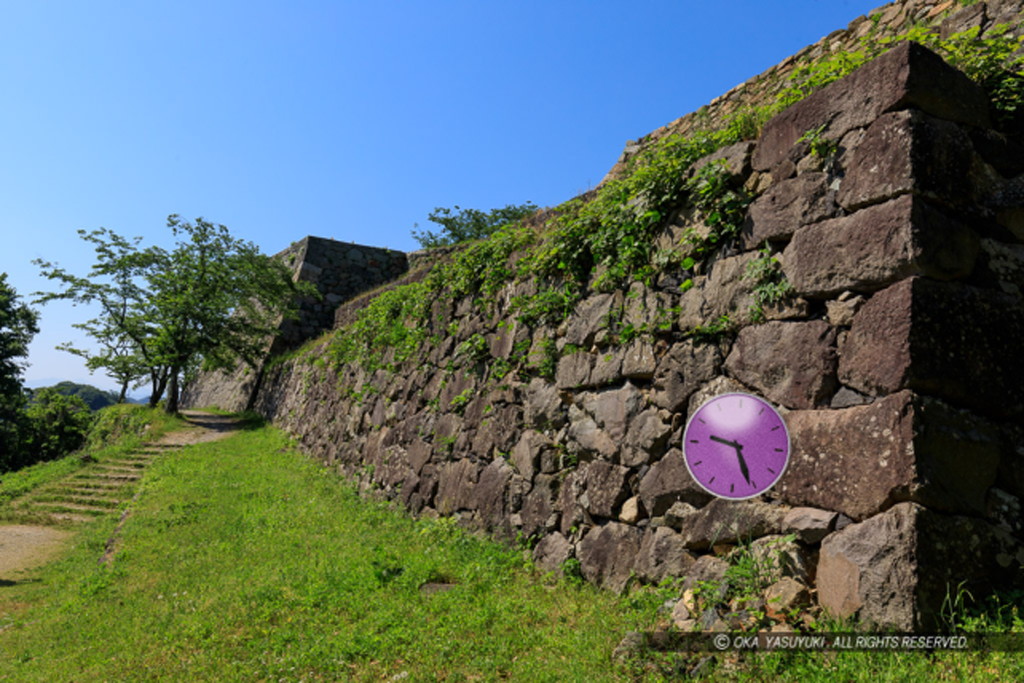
{"hour": 9, "minute": 26}
